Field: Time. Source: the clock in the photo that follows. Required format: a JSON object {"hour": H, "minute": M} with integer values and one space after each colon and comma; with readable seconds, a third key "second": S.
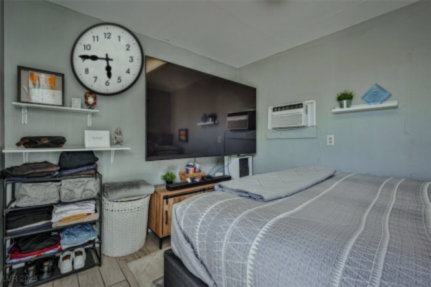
{"hour": 5, "minute": 46}
